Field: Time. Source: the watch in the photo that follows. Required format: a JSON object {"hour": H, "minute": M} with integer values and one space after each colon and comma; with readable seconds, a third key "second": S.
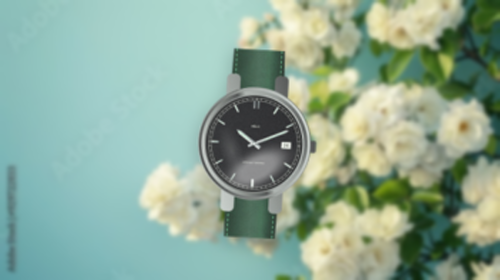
{"hour": 10, "minute": 11}
